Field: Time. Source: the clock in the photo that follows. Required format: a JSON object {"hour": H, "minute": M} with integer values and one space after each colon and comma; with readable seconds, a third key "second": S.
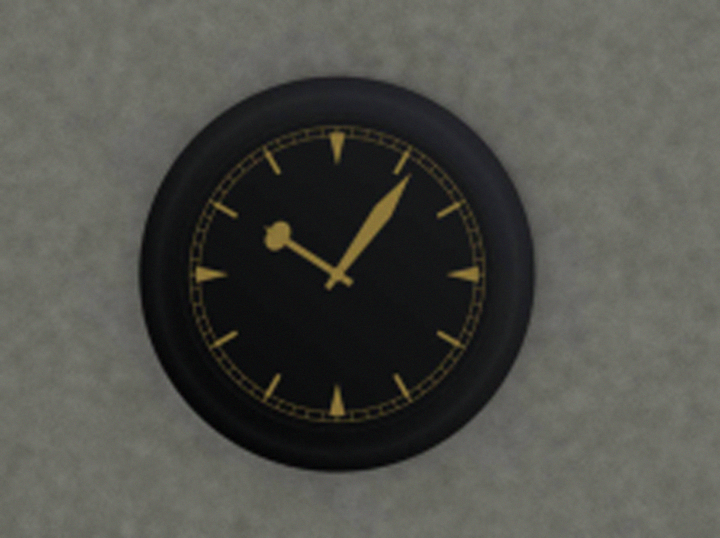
{"hour": 10, "minute": 6}
